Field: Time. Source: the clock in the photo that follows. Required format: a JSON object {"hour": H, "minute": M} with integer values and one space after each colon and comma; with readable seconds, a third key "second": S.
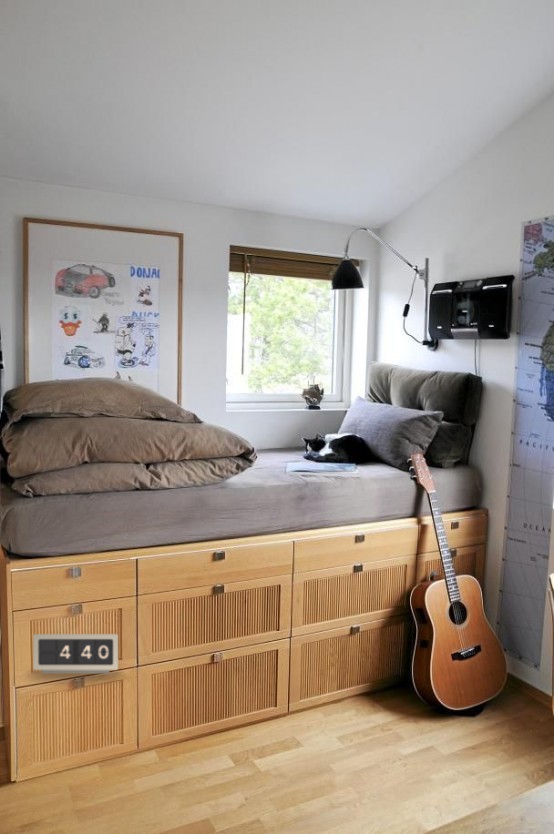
{"hour": 4, "minute": 40}
